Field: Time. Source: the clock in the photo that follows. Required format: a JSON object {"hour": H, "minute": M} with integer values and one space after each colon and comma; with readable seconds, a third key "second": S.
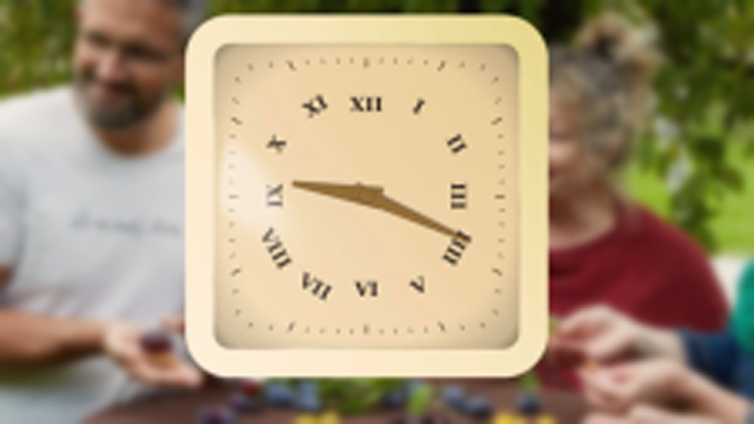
{"hour": 9, "minute": 19}
